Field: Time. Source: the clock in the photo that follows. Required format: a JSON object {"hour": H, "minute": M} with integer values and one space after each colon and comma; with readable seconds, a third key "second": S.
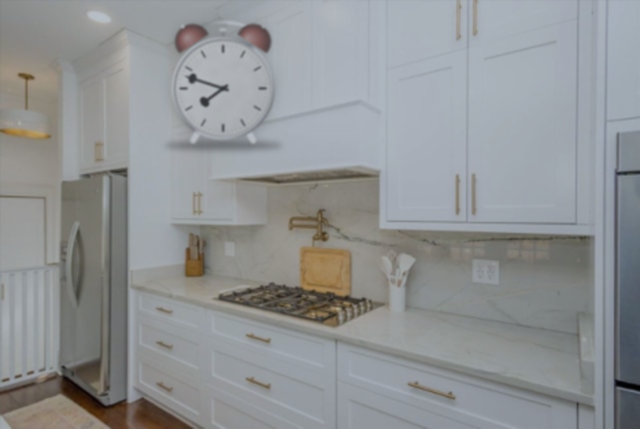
{"hour": 7, "minute": 48}
